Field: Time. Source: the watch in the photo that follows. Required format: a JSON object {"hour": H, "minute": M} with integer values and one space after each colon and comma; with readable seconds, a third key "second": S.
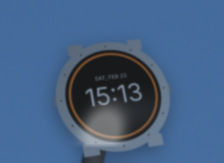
{"hour": 15, "minute": 13}
